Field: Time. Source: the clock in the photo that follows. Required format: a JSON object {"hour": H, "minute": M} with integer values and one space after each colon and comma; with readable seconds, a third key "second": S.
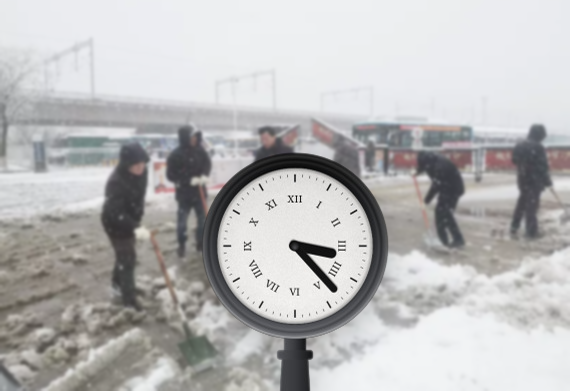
{"hour": 3, "minute": 23}
